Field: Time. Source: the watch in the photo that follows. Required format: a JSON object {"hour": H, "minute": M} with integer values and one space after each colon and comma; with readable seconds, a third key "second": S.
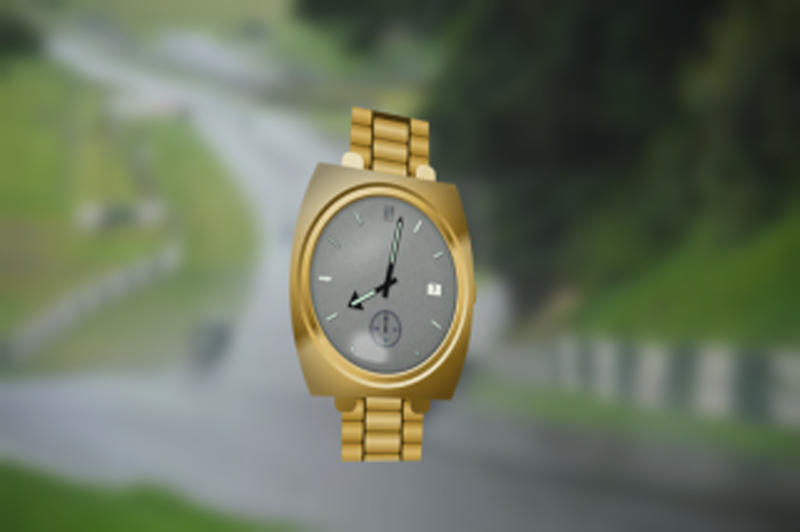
{"hour": 8, "minute": 2}
